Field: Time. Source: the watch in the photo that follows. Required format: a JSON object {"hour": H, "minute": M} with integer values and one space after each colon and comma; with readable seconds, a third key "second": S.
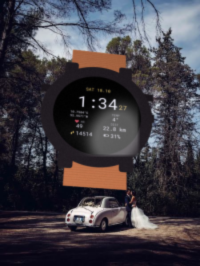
{"hour": 1, "minute": 34}
